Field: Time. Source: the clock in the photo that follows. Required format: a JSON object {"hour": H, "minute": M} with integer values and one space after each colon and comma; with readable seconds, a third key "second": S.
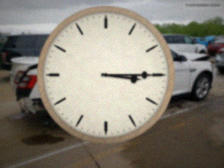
{"hour": 3, "minute": 15}
